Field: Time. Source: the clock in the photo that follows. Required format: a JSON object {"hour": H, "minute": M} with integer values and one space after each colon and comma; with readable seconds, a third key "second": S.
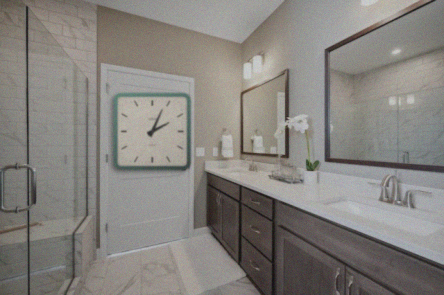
{"hour": 2, "minute": 4}
